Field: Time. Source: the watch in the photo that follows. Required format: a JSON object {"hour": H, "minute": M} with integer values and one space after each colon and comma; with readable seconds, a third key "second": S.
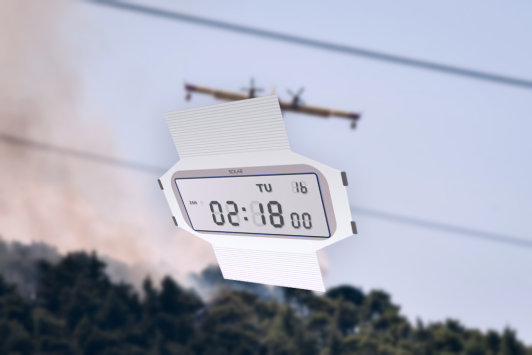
{"hour": 2, "minute": 18, "second": 0}
